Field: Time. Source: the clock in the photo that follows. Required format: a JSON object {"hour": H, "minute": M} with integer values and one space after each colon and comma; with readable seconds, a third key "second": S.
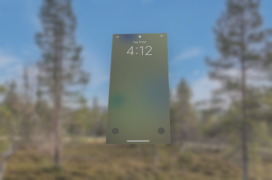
{"hour": 4, "minute": 12}
